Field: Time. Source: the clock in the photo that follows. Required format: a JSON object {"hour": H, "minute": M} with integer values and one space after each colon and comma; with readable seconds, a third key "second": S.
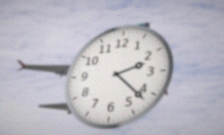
{"hour": 2, "minute": 22}
